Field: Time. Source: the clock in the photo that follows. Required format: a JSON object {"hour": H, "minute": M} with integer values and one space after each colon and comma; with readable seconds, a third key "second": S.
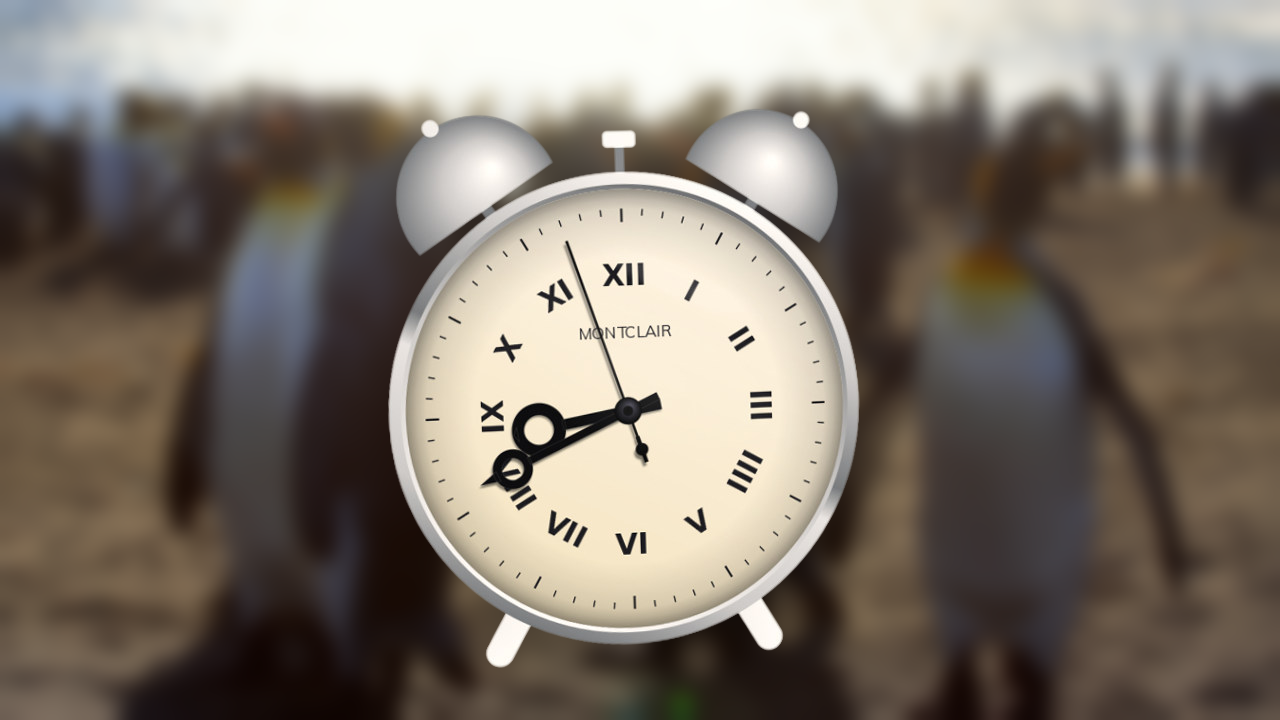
{"hour": 8, "minute": 40, "second": 57}
